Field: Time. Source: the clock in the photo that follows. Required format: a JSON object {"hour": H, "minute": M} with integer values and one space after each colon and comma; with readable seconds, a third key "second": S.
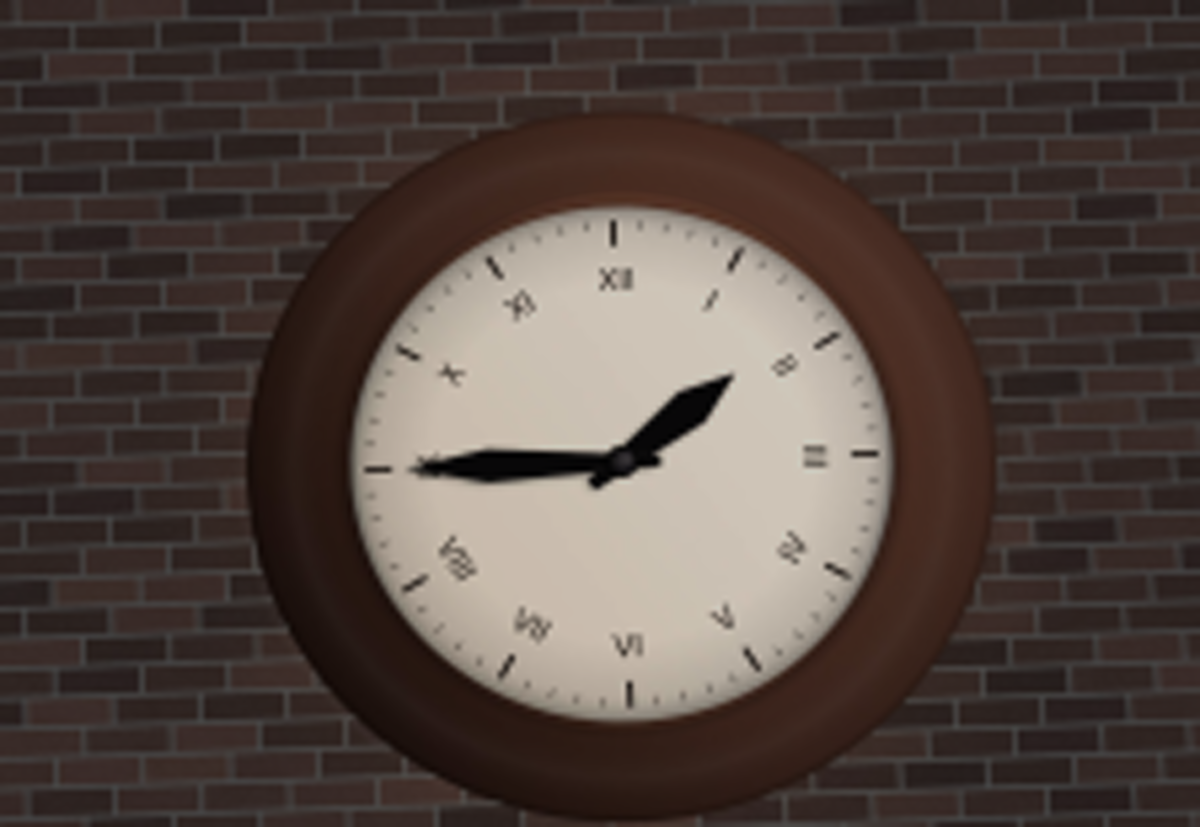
{"hour": 1, "minute": 45}
